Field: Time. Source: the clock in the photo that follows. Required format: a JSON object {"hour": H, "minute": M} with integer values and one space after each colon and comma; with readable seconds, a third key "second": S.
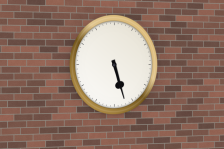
{"hour": 5, "minute": 27}
